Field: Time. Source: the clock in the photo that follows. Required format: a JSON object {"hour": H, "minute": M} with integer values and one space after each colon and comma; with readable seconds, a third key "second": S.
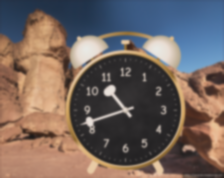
{"hour": 10, "minute": 42}
